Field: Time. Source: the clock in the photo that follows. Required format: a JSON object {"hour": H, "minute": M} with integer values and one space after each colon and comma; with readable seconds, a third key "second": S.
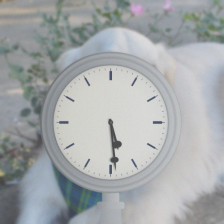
{"hour": 5, "minute": 29}
